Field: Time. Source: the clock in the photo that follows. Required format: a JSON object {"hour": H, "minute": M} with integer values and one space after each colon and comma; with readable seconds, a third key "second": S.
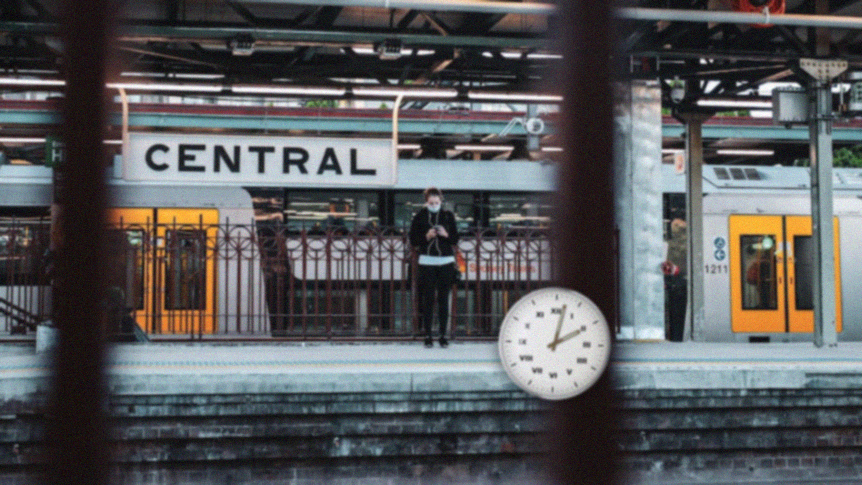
{"hour": 2, "minute": 2}
